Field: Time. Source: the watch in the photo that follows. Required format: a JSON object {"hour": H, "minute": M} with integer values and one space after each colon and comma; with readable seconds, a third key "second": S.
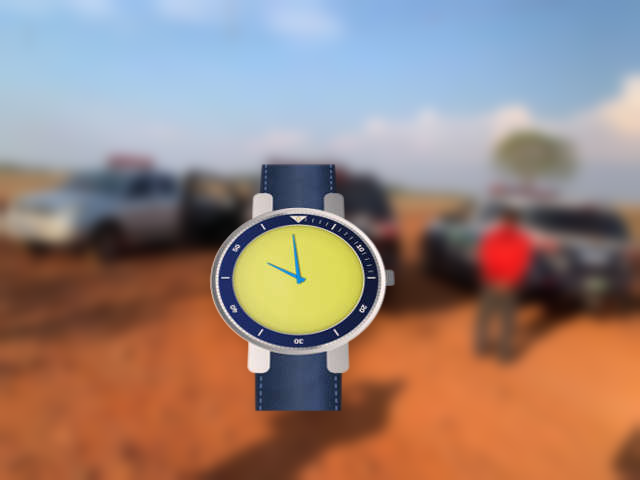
{"hour": 9, "minute": 59}
